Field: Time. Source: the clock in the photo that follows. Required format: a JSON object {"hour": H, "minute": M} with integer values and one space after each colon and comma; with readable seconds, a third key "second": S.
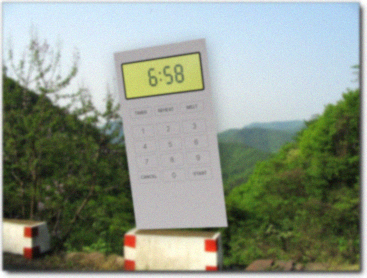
{"hour": 6, "minute": 58}
